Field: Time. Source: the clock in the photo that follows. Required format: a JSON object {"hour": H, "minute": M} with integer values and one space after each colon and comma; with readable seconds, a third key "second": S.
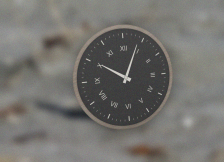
{"hour": 10, "minute": 4}
